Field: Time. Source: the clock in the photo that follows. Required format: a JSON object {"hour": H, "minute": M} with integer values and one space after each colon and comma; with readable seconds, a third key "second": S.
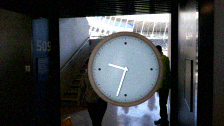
{"hour": 9, "minute": 33}
